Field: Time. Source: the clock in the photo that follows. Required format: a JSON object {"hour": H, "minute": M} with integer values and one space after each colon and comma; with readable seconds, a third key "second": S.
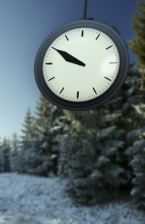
{"hour": 9, "minute": 50}
